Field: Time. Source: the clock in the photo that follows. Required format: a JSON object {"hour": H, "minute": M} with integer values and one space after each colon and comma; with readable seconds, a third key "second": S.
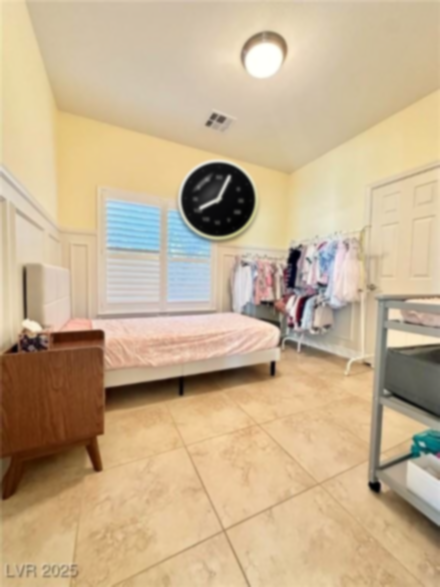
{"hour": 8, "minute": 4}
